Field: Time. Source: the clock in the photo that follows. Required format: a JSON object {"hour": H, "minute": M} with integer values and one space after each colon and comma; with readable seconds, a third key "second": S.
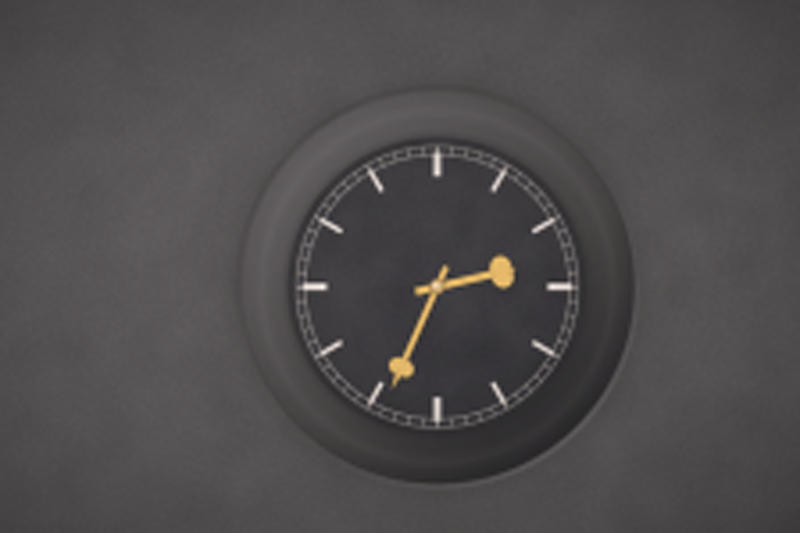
{"hour": 2, "minute": 34}
